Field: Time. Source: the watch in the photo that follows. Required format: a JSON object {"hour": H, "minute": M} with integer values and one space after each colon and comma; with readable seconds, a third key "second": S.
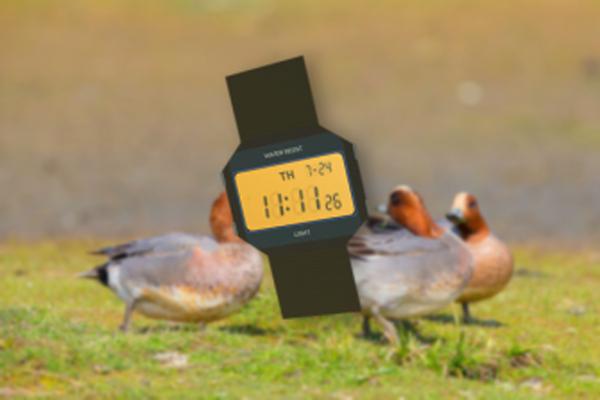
{"hour": 11, "minute": 11, "second": 26}
